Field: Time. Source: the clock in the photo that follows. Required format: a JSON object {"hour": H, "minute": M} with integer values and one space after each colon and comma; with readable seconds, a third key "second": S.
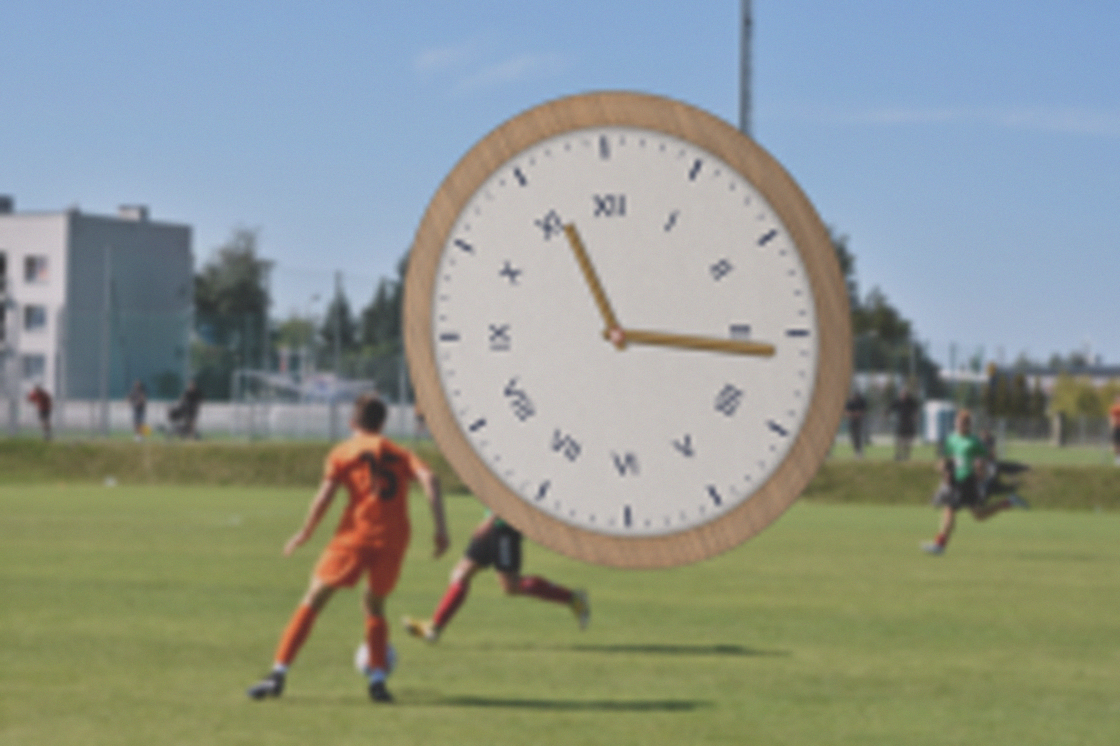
{"hour": 11, "minute": 16}
